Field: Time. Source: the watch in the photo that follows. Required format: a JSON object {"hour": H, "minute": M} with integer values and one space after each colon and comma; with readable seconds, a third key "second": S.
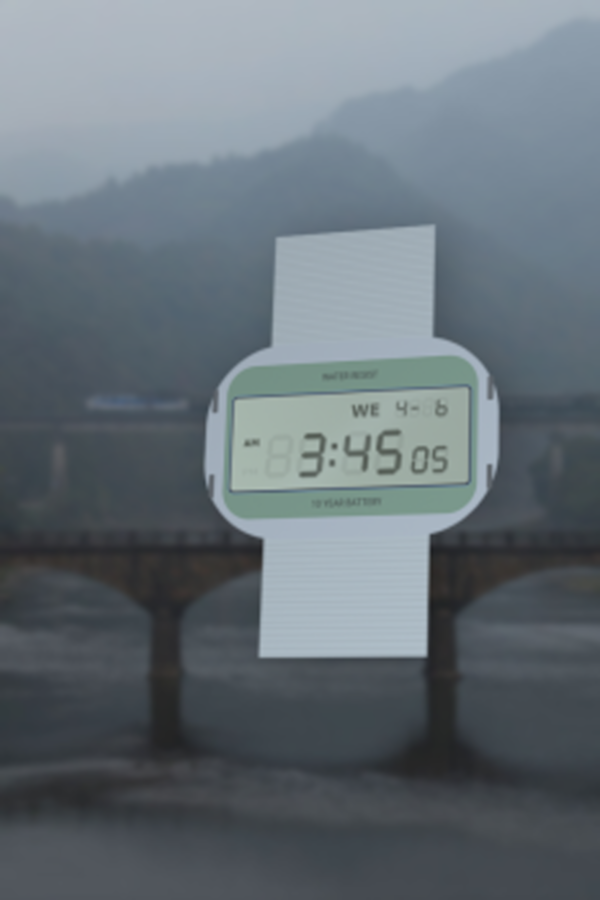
{"hour": 3, "minute": 45, "second": 5}
